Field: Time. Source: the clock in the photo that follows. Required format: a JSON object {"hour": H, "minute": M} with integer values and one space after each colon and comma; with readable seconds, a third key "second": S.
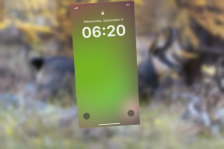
{"hour": 6, "minute": 20}
